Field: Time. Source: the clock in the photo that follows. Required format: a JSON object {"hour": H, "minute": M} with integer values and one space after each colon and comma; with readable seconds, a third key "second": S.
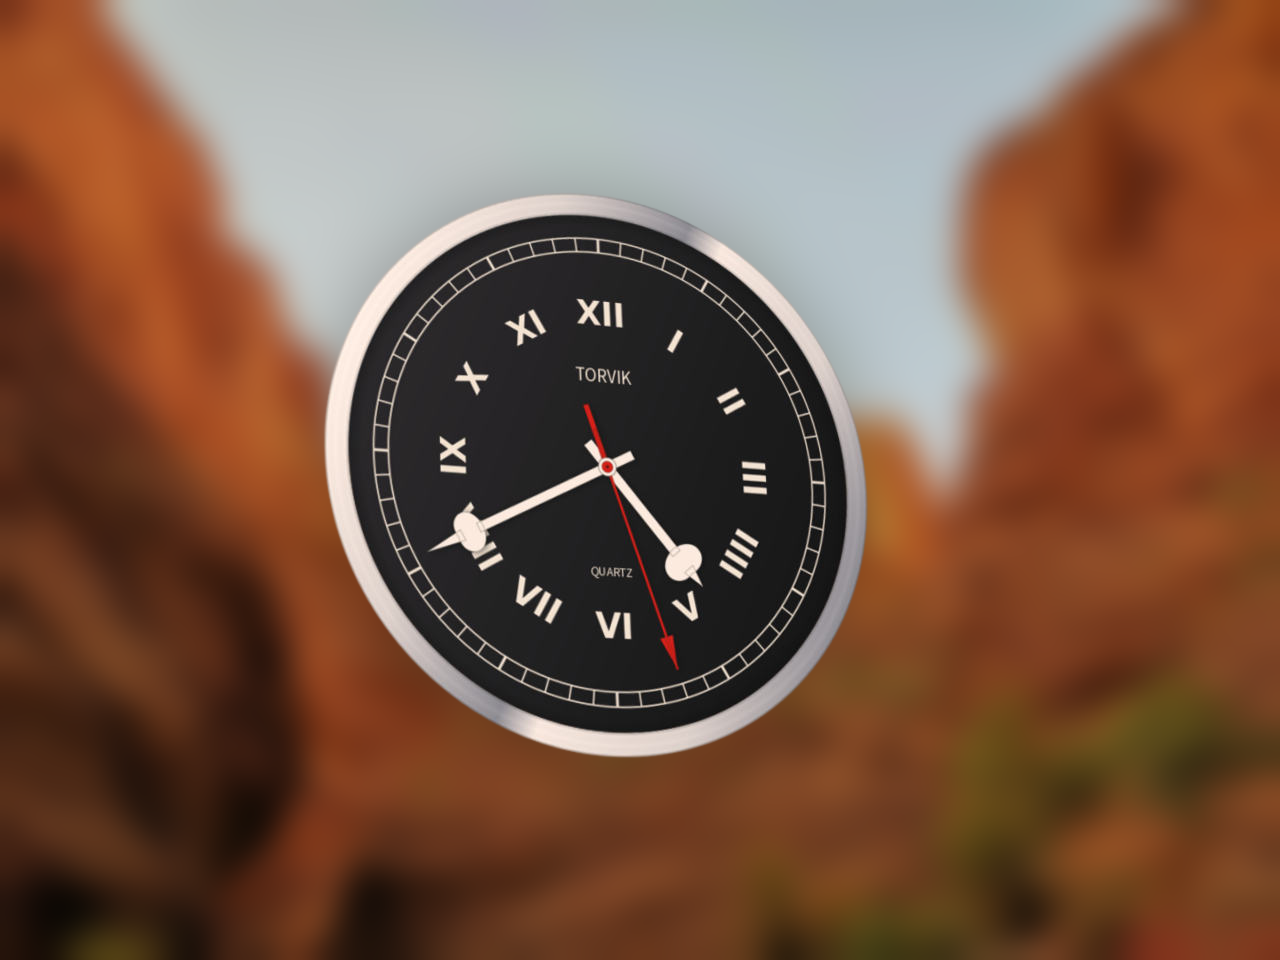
{"hour": 4, "minute": 40, "second": 27}
